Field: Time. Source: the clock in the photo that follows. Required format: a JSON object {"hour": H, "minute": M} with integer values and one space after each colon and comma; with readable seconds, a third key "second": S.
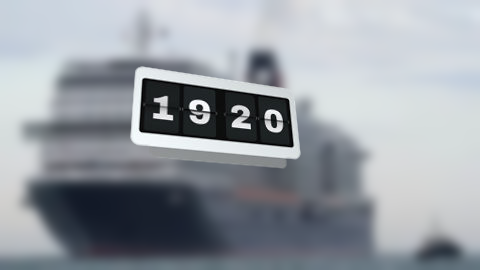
{"hour": 19, "minute": 20}
